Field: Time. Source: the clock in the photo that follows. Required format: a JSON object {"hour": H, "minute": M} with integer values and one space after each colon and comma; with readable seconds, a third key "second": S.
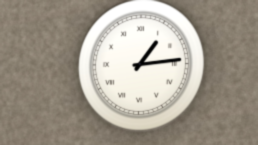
{"hour": 1, "minute": 14}
